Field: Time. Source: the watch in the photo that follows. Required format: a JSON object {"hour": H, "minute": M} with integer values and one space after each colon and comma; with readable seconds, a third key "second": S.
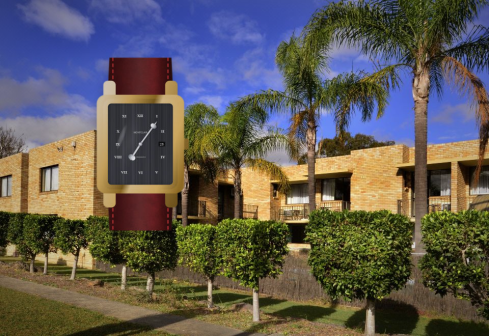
{"hour": 7, "minute": 6}
